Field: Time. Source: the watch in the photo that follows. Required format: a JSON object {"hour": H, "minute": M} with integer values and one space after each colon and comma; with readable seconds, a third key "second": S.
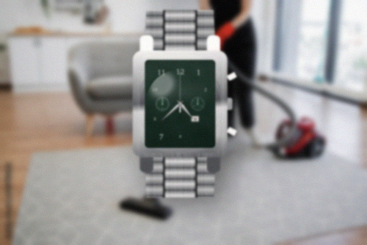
{"hour": 4, "minute": 38}
